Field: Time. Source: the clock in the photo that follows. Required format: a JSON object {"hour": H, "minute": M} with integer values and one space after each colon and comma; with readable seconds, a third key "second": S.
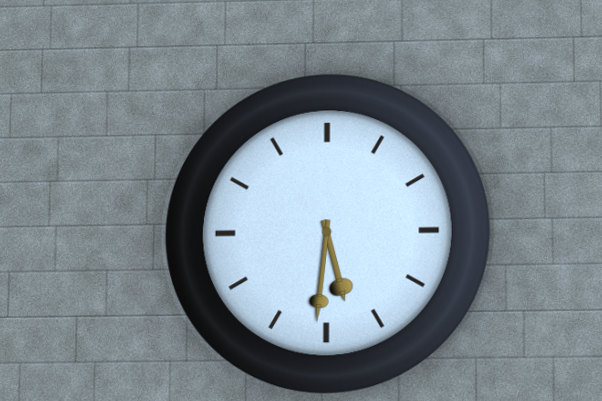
{"hour": 5, "minute": 31}
